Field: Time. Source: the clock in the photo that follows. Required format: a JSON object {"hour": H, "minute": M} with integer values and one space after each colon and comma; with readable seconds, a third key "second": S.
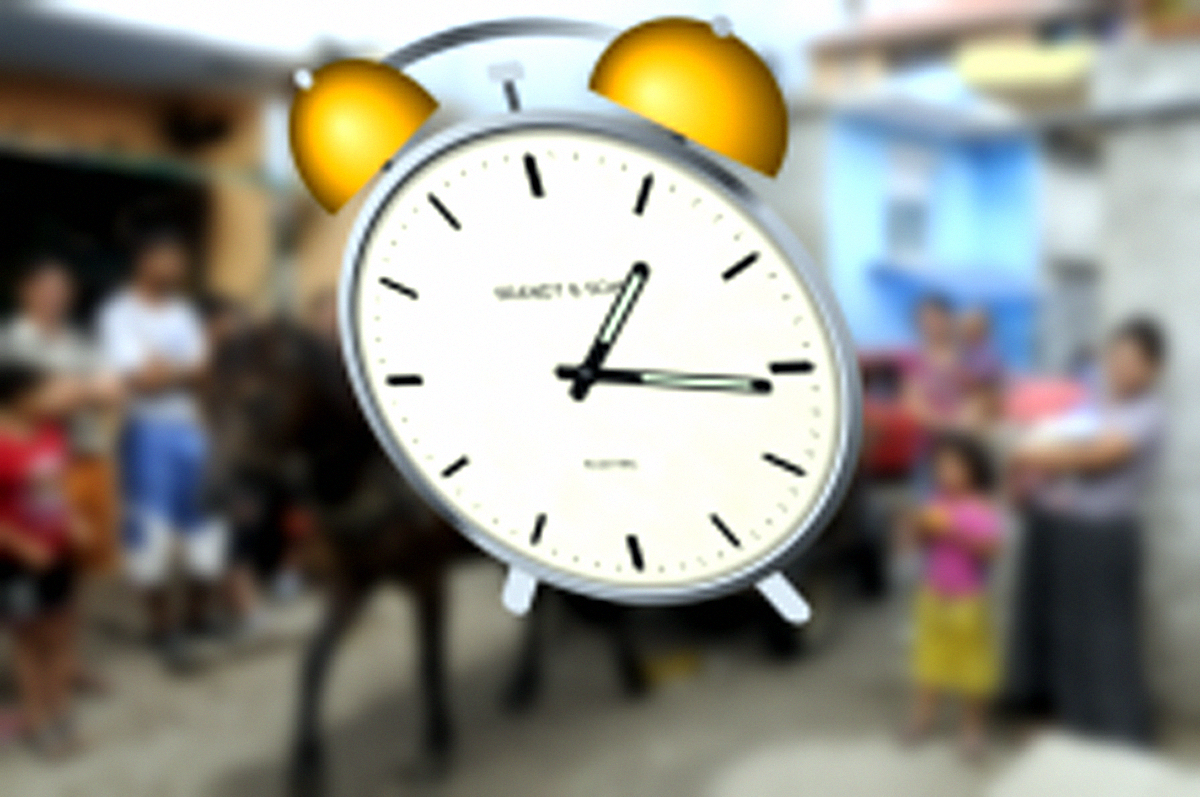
{"hour": 1, "minute": 16}
